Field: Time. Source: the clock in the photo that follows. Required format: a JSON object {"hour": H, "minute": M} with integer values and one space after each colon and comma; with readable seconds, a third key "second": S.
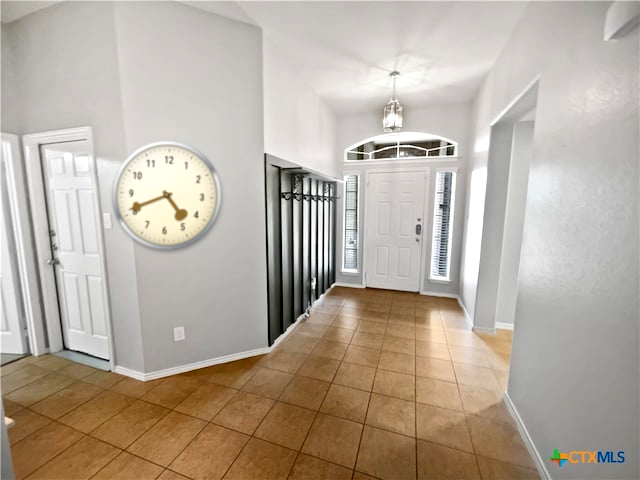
{"hour": 4, "minute": 41}
